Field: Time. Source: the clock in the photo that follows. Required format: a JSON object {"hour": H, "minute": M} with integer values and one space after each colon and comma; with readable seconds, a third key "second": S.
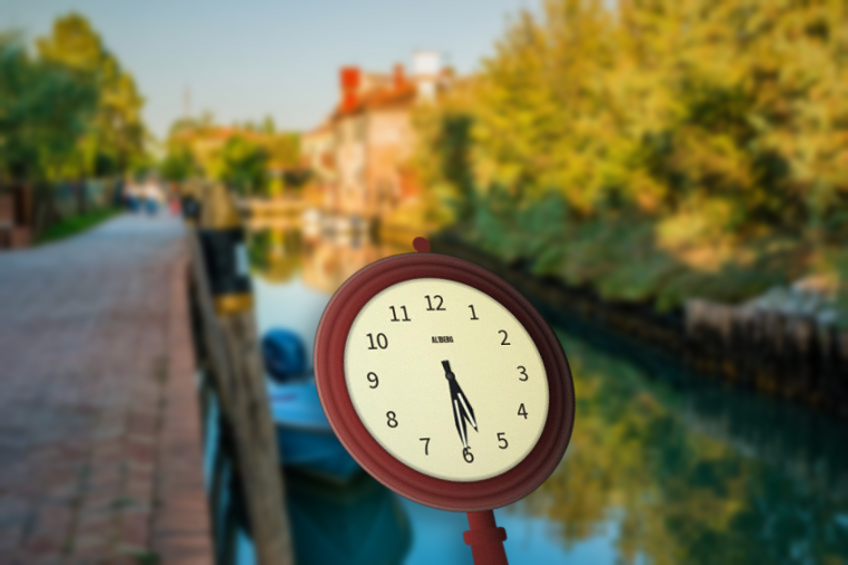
{"hour": 5, "minute": 30}
